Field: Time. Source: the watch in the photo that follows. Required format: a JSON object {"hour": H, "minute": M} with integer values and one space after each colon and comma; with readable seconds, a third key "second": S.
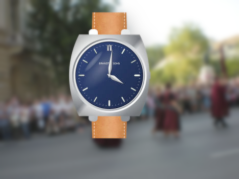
{"hour": 4, "minute": 1}
